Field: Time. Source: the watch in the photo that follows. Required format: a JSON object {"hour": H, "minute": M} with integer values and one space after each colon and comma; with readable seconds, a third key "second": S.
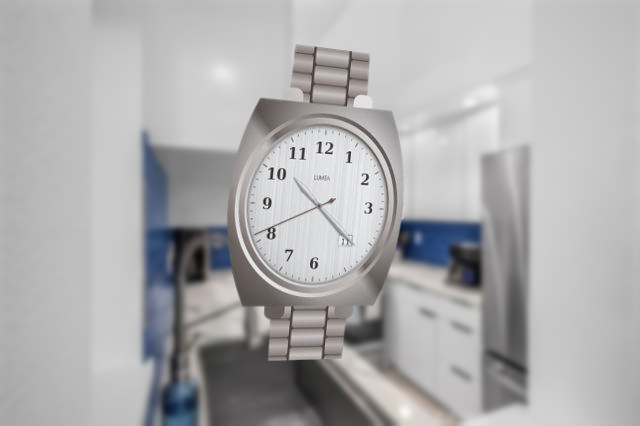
{"hour": 10, "minute": 21, "second": 41}
